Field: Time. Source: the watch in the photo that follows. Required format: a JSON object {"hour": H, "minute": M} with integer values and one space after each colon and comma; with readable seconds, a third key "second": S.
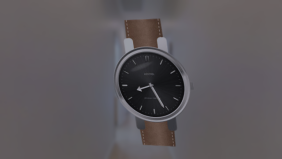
{"hour": 8, "minute": 26}
